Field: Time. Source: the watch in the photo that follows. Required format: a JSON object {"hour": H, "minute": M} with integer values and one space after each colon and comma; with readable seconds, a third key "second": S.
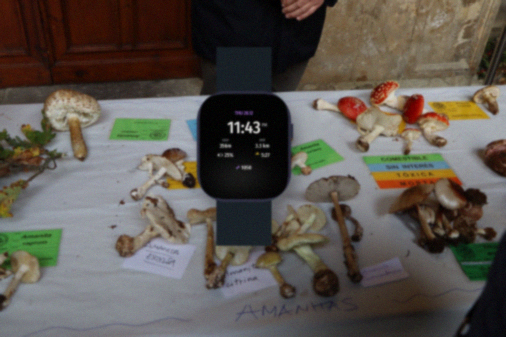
{"hour": 11, "minute": 43}
